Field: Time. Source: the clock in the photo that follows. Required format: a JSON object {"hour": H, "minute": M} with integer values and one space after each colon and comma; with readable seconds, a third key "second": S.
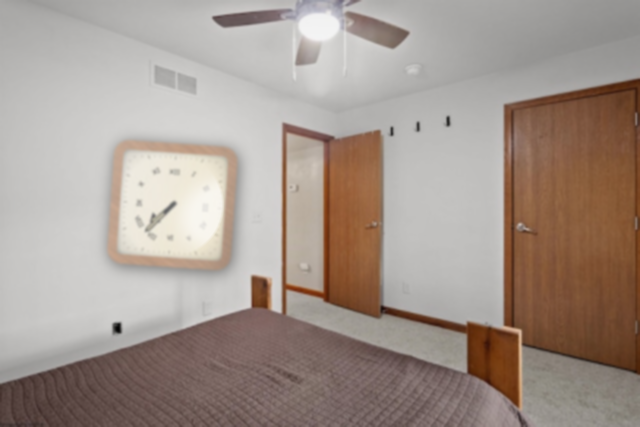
{"hour": 7, "minute": 37}
